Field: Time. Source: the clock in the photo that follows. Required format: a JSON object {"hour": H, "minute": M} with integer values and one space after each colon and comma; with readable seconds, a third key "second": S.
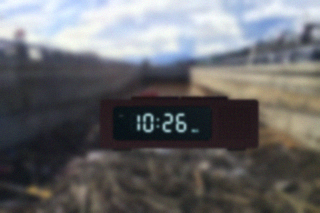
{"hour": 10, "minute": 26}
